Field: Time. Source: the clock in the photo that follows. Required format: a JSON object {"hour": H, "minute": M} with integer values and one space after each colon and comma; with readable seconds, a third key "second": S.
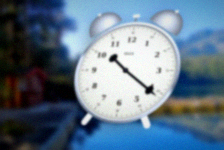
{"hour": 10, "minute": 21}
